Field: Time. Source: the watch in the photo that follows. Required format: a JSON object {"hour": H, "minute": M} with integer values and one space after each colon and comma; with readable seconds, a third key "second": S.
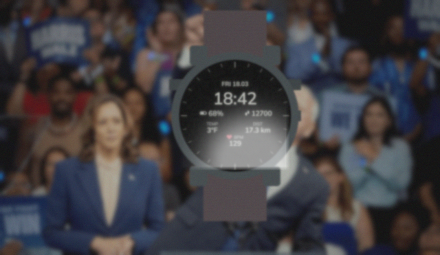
{"hour": 18, "minute": 42}
